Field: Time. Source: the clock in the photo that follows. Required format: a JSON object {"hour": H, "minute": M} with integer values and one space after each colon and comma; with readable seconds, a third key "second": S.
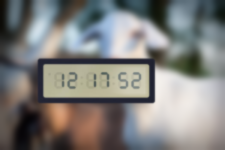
{"hour": 12, "minute": 17, "second": 52}
